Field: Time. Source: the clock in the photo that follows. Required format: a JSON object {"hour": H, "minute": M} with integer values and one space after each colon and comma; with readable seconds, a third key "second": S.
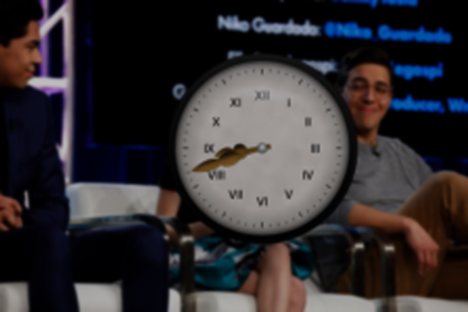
{"hour": 8, "minute": 42}
